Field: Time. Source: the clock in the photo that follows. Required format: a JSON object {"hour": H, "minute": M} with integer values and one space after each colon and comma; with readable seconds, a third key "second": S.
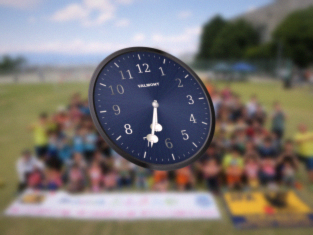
{"hour": 6, "minute": 34}
